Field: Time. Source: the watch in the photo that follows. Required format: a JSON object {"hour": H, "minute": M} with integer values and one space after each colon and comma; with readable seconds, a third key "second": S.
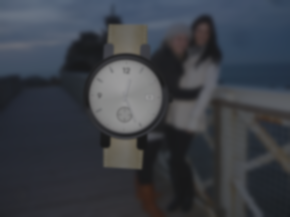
{"hour": 12, "minute": 26}
